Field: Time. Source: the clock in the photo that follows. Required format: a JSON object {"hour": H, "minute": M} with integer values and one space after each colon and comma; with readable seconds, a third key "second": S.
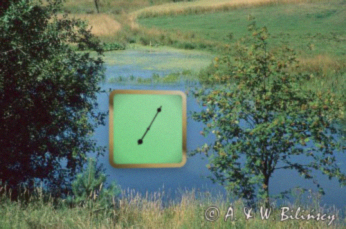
{"hour": 7, "minute": 5}
